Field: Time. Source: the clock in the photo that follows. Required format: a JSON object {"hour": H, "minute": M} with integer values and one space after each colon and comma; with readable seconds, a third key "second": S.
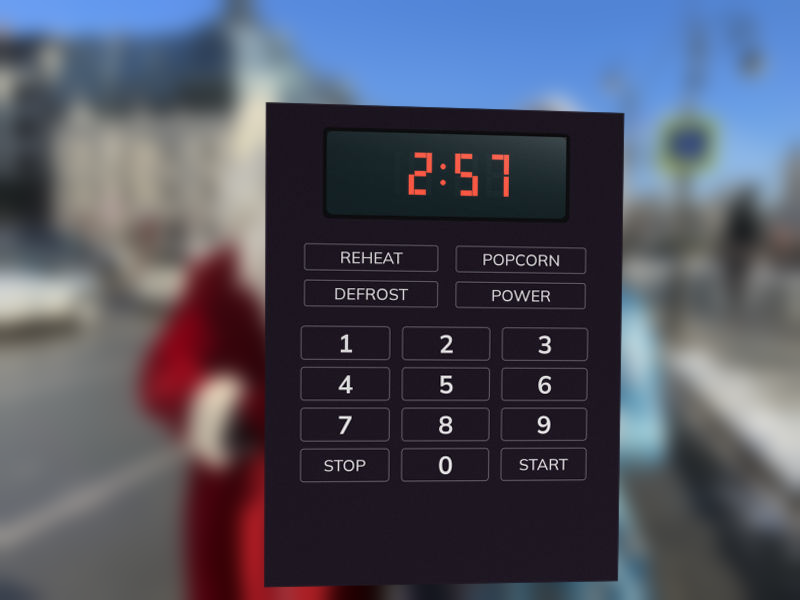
{"hour": 2, "minute": 57}
